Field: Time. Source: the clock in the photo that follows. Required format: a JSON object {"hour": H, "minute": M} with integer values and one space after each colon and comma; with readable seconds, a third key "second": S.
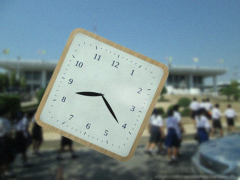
{"hour": 8, "minute": 21}
